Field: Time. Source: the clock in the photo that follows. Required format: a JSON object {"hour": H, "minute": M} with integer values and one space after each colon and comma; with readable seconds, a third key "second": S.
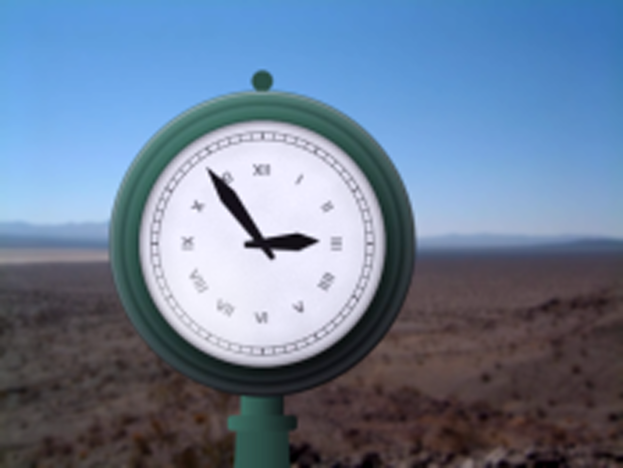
{"hour": 2, "minute": 54}
